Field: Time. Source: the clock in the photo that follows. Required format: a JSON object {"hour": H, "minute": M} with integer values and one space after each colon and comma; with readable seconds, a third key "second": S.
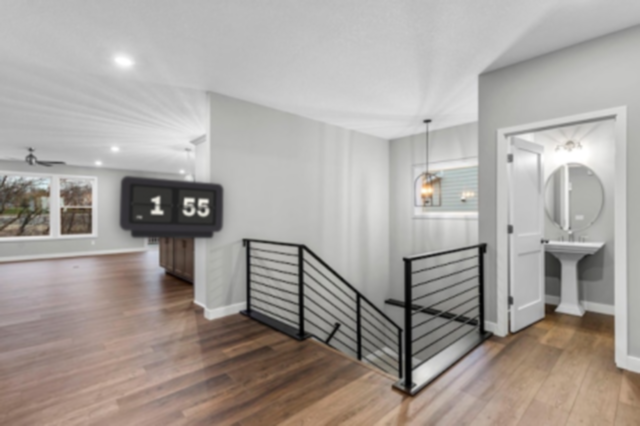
{"hour": 1, "minute": 55}
